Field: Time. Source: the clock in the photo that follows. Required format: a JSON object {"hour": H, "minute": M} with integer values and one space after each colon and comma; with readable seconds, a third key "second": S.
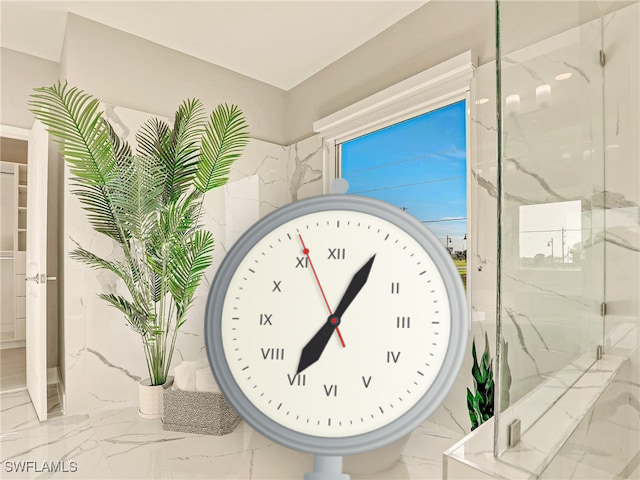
{"hour": 7, "minute": 4, "second": 56}
